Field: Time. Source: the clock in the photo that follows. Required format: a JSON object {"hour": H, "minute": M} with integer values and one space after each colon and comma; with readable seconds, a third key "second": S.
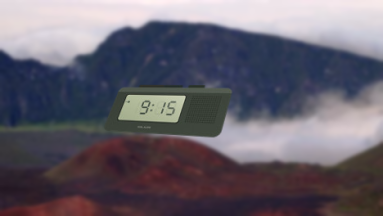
{"hour": 9, "minute": 15}
